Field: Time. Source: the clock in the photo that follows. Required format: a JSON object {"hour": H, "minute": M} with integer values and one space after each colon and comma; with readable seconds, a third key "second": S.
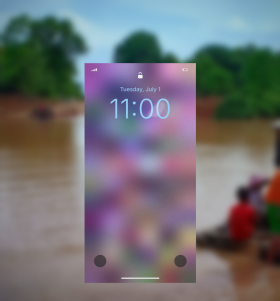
{"hour": 11, "minute": 0}
